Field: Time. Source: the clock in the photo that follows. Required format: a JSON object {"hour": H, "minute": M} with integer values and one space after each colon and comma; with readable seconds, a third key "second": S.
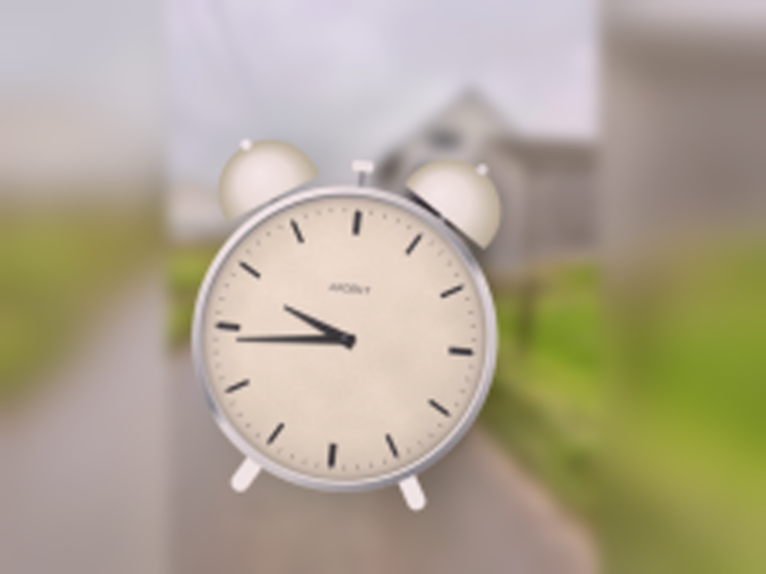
{"hour": 9, "minute": 44}
